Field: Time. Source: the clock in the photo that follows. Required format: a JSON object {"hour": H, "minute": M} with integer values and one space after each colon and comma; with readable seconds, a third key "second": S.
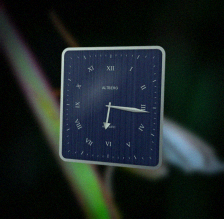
{"hour": 6, "minute": 16}
